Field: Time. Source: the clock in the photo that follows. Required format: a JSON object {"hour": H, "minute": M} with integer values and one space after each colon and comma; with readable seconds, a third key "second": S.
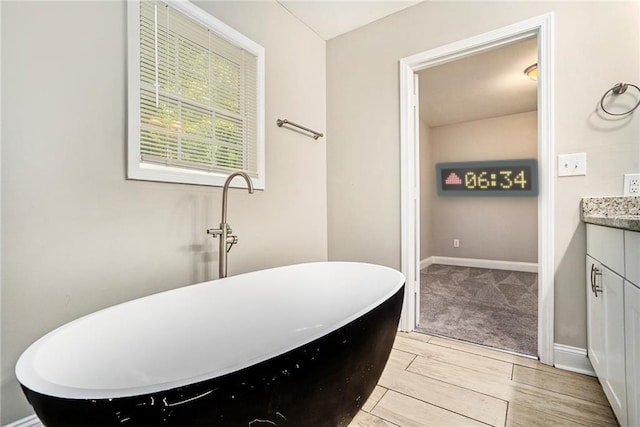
{"hour": 6, "minute": 34}
